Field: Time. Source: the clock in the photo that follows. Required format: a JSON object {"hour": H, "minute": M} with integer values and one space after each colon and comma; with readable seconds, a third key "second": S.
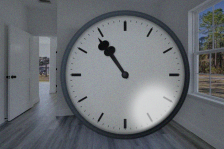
{"hour": 10, "minute": 54}
